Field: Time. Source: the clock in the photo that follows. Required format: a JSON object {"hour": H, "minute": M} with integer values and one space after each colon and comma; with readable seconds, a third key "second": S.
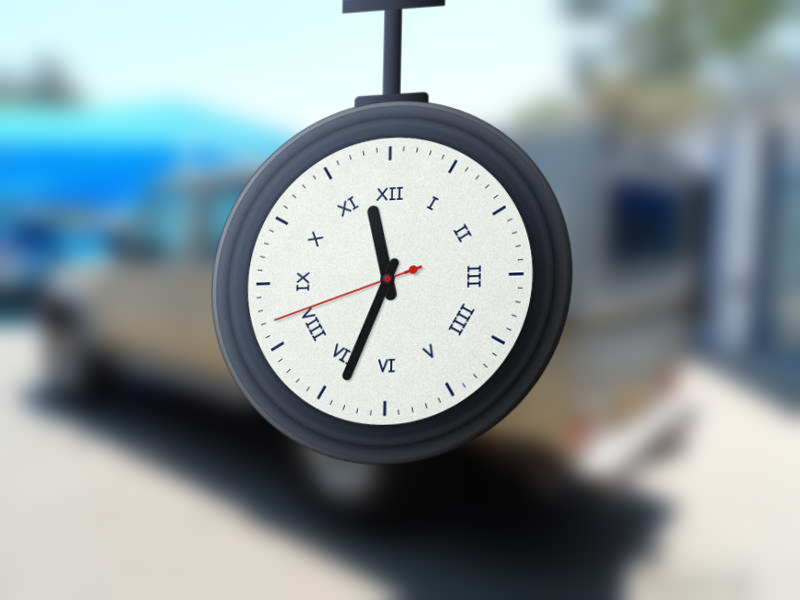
{"hour": 11, "minute": 33, "second": 42}
